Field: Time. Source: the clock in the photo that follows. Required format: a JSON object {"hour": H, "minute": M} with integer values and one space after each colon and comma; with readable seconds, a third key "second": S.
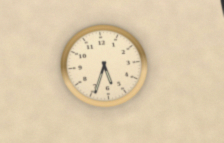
{"hour": 5, "minute": 34}
